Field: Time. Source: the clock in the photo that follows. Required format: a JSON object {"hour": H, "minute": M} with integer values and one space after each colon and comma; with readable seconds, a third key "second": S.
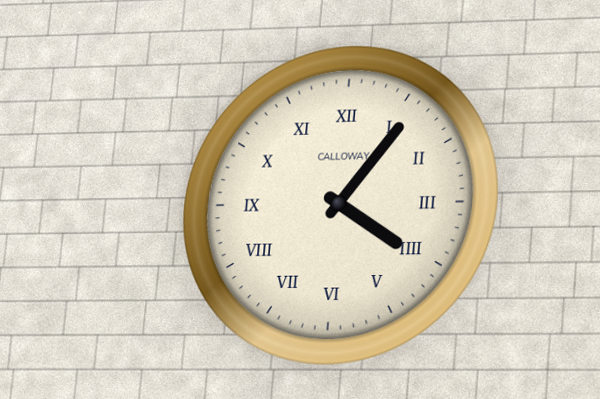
{"hour": 4, "minute": 6}
